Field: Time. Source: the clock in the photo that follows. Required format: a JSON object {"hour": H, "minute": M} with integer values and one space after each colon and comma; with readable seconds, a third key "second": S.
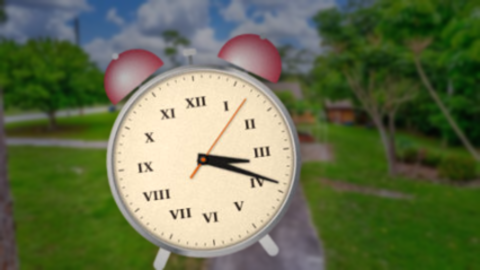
{"hour": 3, "minute": 19, "second": 7}
